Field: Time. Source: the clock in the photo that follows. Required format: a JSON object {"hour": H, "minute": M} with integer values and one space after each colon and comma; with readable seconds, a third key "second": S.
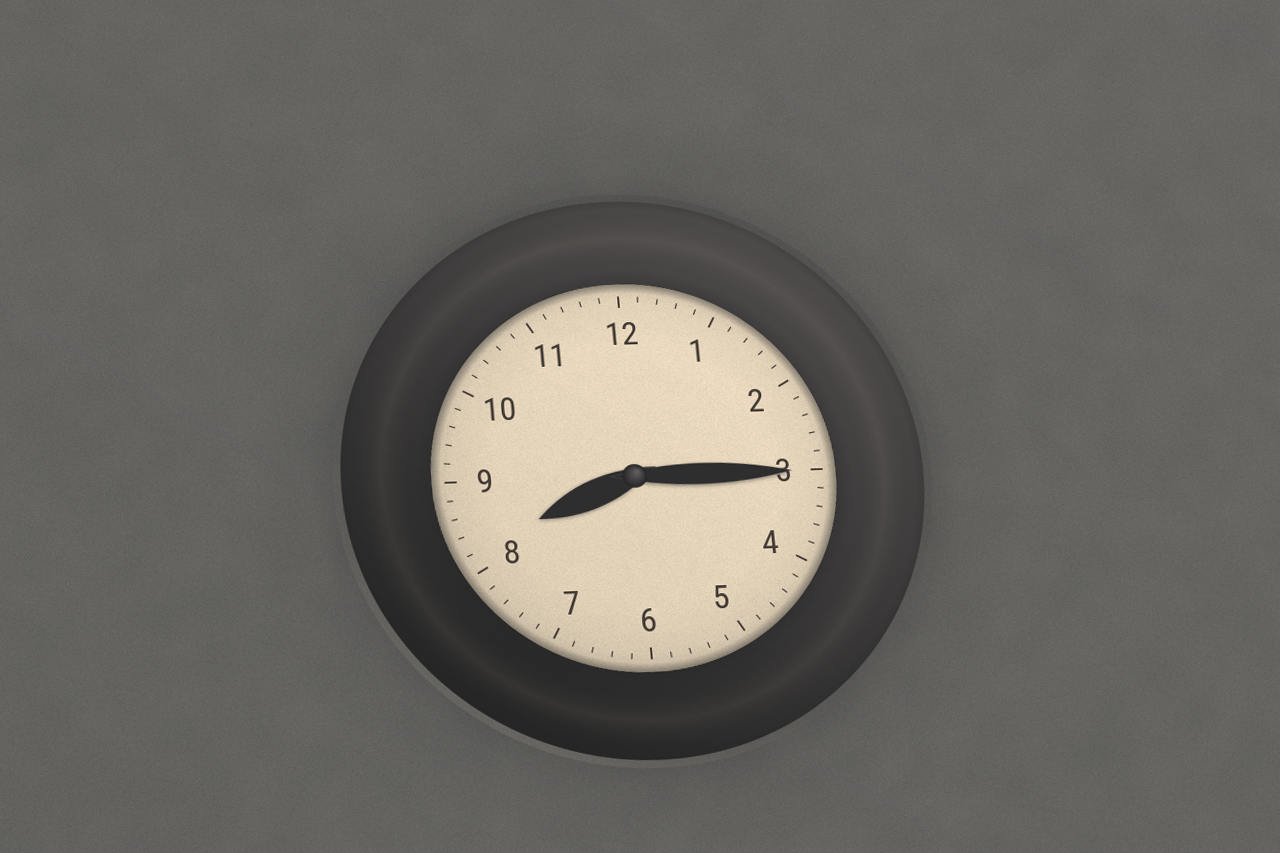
{"hour": 8, "minute": 15}
